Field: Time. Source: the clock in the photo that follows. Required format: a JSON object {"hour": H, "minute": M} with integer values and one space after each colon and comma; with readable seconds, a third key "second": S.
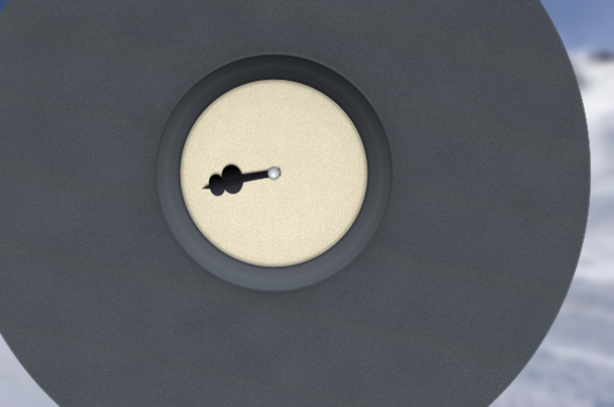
{"hour": 8, "minute": 43}
